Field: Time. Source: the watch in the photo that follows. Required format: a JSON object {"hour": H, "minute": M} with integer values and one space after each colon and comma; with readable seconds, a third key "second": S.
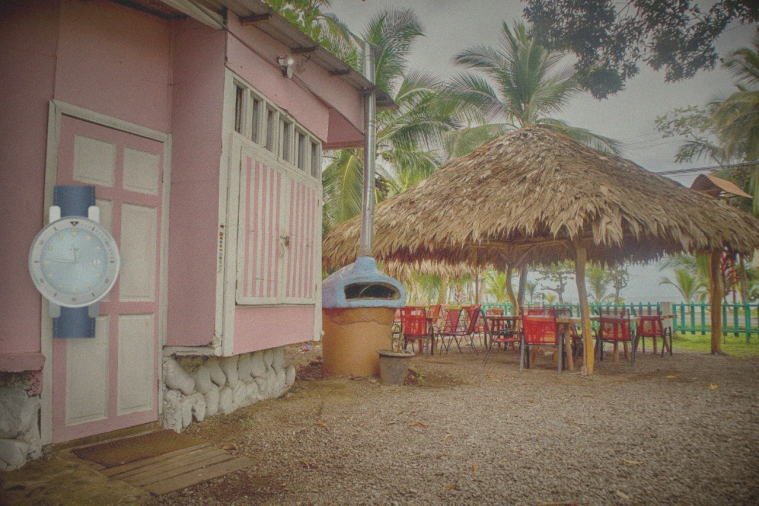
{"hour": 11, "minute": 46}
